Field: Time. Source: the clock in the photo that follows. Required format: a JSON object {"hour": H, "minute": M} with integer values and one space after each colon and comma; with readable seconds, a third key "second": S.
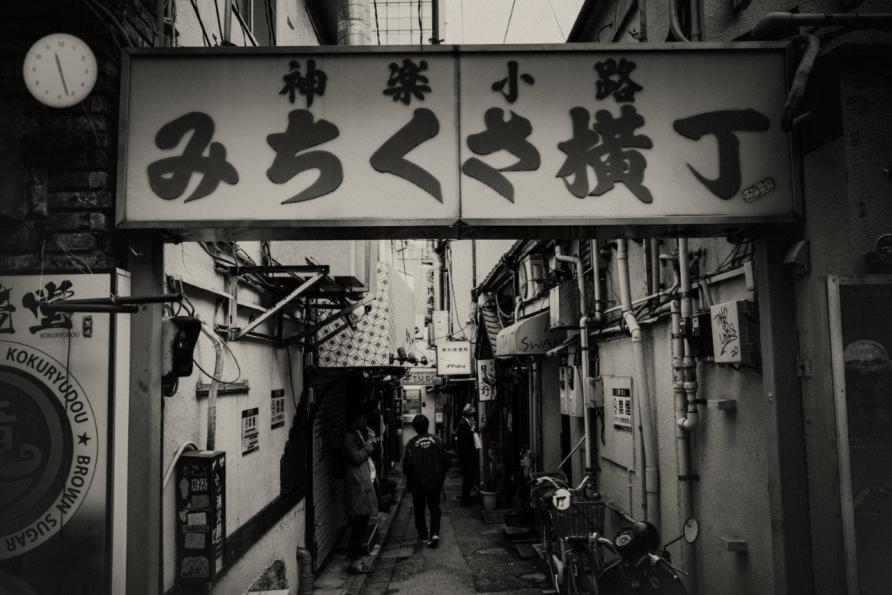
{"hour": 11, "minute": 27}
